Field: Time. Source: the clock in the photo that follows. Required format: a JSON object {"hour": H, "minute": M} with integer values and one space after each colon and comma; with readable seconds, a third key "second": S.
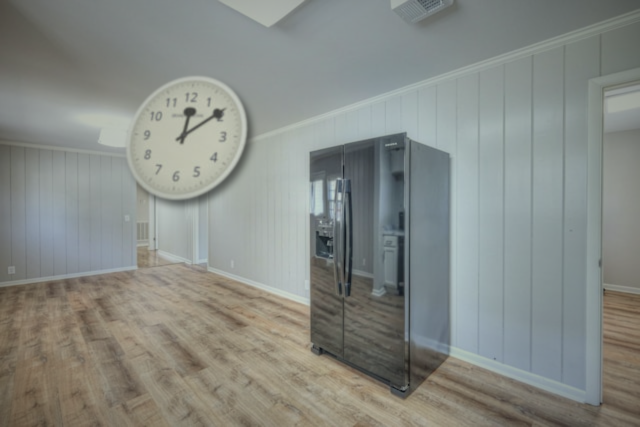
{"hour": 12, "minute": 9}
